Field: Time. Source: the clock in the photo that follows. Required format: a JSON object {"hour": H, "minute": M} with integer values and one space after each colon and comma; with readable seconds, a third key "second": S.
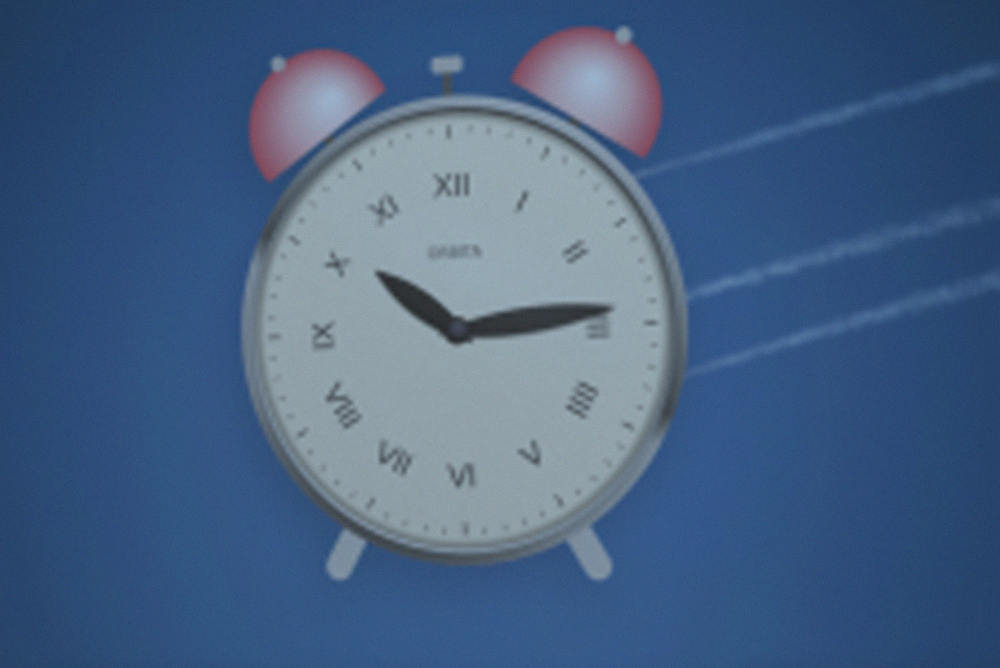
{"hour": 10, "minute": 14}
